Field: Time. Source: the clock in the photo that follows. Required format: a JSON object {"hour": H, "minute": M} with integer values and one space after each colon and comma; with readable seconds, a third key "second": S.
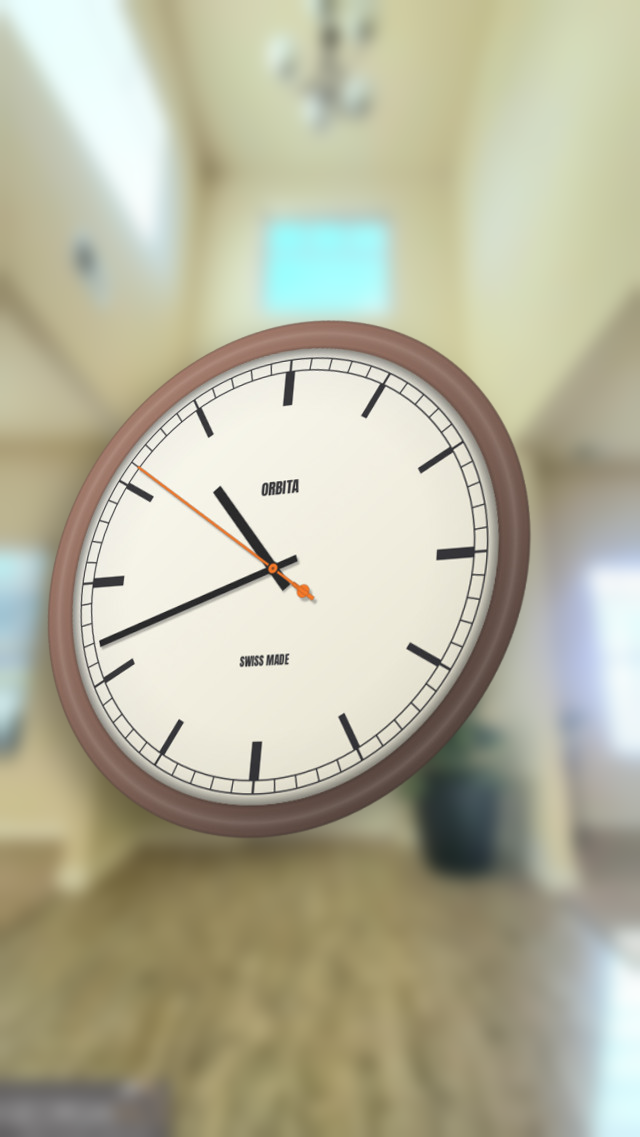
{"hour": 10, "minute": 41, "second": 51}
